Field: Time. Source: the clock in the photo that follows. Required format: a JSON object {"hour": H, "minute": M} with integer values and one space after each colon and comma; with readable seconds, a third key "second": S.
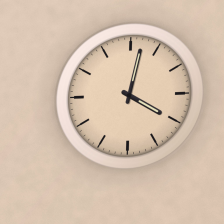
{"hour": 4, "minute": 2}
